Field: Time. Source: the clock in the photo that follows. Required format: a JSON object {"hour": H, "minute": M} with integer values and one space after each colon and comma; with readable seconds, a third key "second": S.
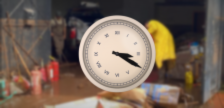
{"hour": 3, "minute": 20}
